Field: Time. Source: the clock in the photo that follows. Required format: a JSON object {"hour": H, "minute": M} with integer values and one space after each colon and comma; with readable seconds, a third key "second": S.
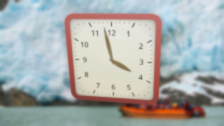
{"hour": 3, "minute": 58}
